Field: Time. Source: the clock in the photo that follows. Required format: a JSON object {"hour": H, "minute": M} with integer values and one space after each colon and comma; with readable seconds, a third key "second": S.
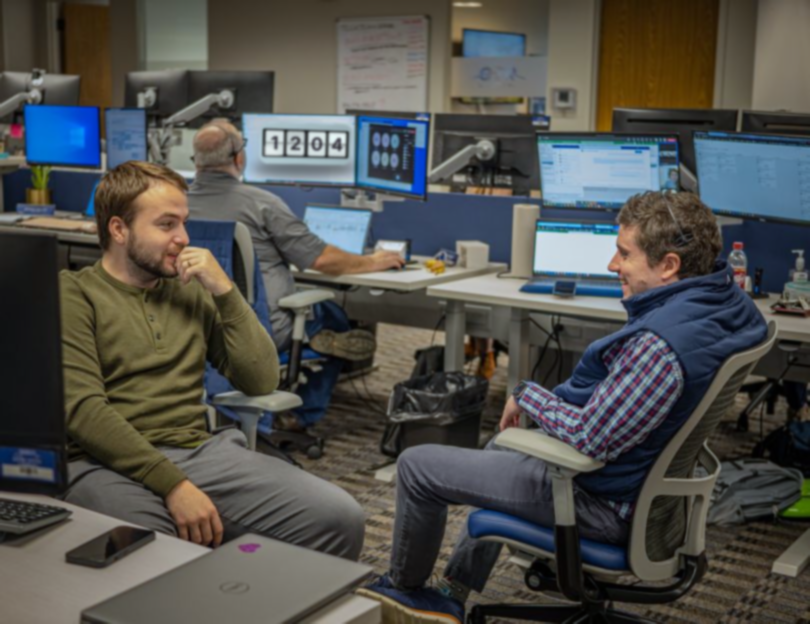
{"hour": 12, "minute": 4}
